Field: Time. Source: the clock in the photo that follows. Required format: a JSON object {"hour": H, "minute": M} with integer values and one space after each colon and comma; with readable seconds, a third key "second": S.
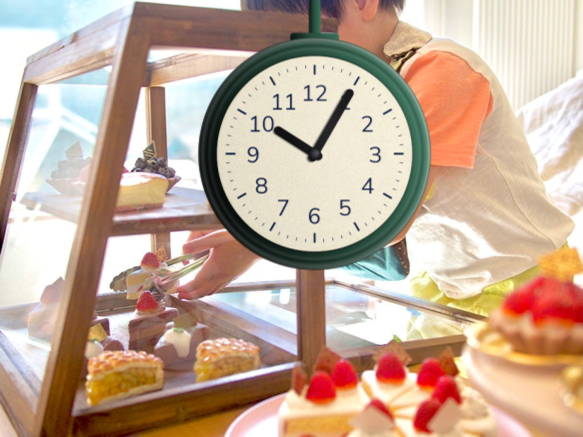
{"hour": 10, "minute": 5}
